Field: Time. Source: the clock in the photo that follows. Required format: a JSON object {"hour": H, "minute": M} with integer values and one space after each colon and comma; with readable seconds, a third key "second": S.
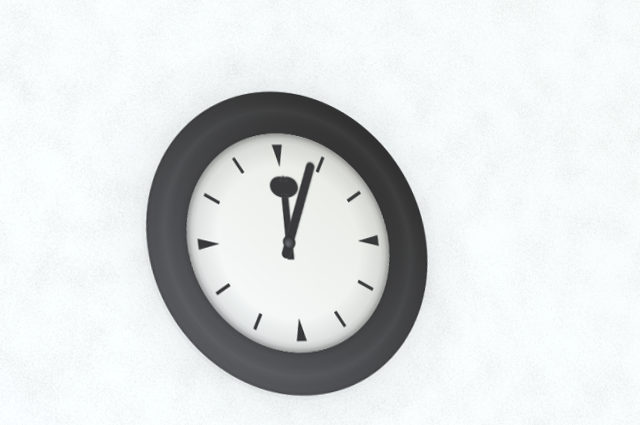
{"hour": 12, "minute": 4}
